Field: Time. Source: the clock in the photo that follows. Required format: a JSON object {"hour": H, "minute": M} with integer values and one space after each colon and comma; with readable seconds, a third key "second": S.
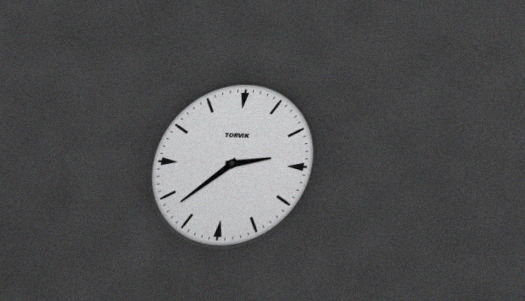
{"hour": 2, "minute": 38}
